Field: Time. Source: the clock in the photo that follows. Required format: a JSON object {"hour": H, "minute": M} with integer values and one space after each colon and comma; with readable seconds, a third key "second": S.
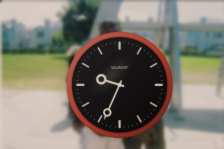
{"hour": 9, "minute": 34}
